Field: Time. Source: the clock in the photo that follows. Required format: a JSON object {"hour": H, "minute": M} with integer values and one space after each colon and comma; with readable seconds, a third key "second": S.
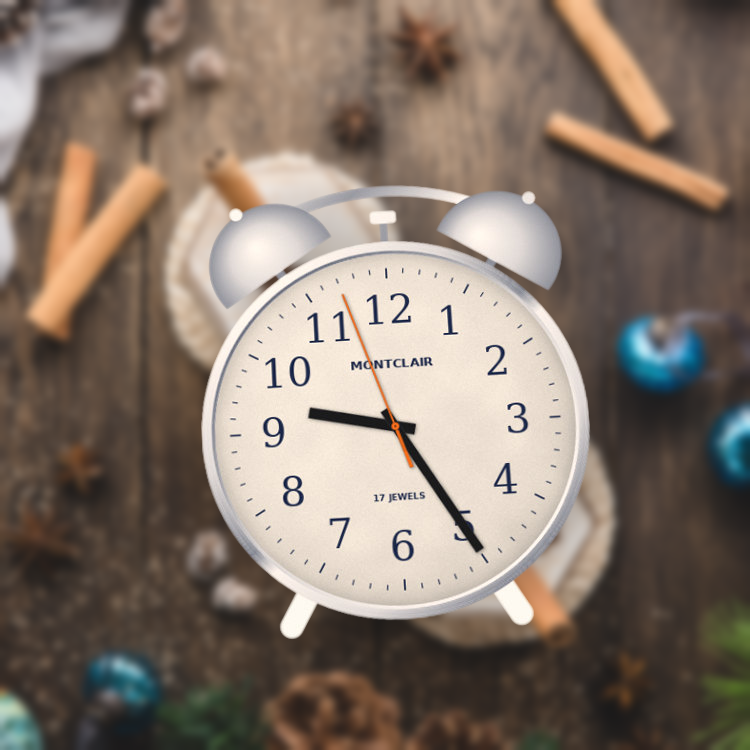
{"hour": 9, "minute": 24, "second": 57}
